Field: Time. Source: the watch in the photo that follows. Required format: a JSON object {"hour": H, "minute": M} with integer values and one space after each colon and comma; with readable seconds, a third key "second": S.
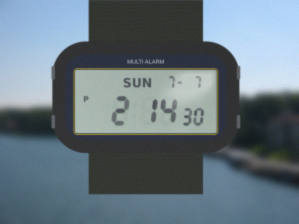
{"hour": 2, "minute": 14, "second": 30}
